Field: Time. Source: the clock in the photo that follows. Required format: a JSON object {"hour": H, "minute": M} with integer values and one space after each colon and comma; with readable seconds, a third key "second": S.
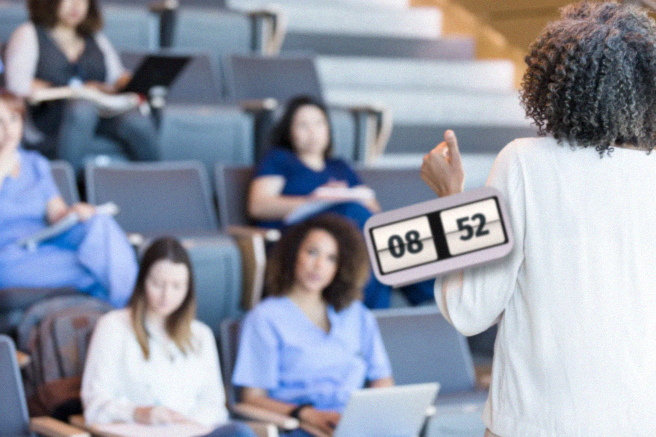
{"hour": 8, "minute": 52}
